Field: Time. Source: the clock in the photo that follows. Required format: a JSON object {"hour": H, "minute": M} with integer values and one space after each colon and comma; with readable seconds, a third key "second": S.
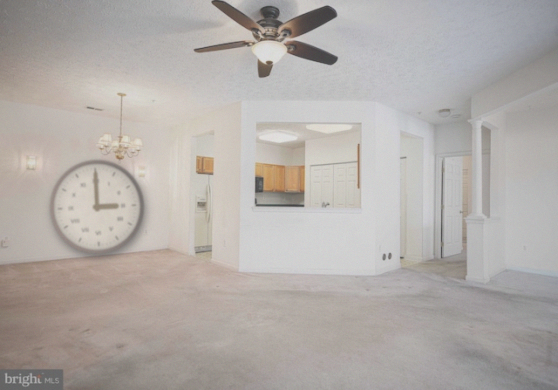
{"hour": 3, "minute": 0}
